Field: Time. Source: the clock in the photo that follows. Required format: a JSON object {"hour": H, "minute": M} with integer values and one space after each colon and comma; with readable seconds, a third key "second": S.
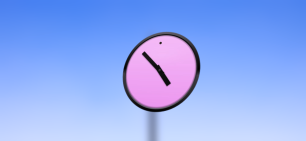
{"hour": 4, "minute": 53}
